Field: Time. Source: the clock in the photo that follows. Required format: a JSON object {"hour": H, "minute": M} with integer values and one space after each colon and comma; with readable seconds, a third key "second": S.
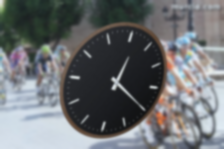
{"hour": 12, "minute": 20}
